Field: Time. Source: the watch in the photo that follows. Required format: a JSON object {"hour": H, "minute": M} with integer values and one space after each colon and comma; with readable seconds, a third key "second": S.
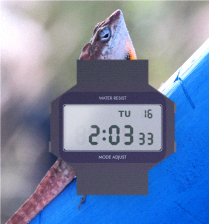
{"hour": 2, "minute": 3, "second": 33}
